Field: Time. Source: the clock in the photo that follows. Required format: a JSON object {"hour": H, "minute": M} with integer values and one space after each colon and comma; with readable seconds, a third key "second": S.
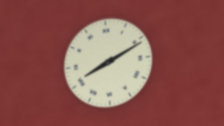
{"hour": 8, "minute": 11}
